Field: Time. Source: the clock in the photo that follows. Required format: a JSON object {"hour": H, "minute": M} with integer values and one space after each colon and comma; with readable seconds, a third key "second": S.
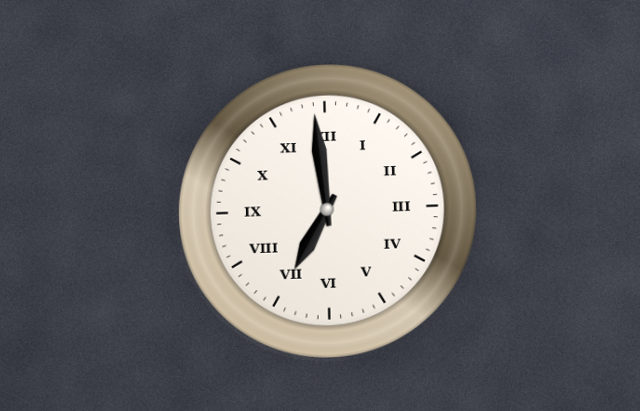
{"hour": 6, "minute": 59}
